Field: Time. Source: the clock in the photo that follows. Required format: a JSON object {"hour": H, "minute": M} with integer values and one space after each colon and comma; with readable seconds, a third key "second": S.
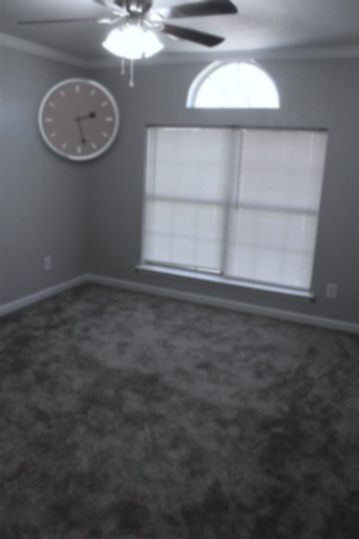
{"hour": 2, "minute": 28}
